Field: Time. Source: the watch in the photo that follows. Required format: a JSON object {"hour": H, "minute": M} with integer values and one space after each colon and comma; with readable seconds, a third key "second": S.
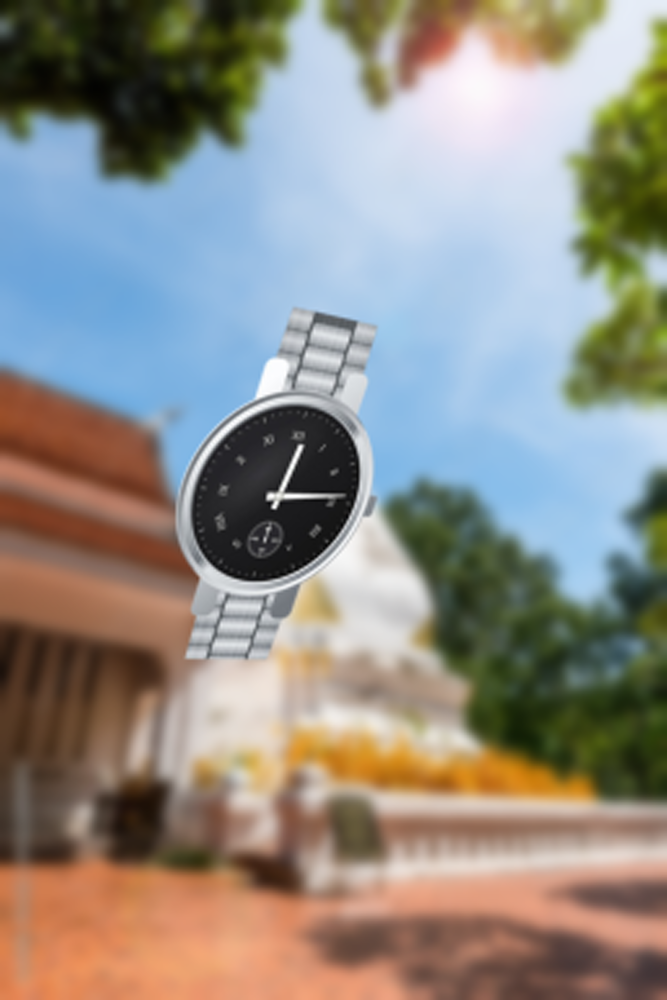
{"hour": 12, "minute": 14}
